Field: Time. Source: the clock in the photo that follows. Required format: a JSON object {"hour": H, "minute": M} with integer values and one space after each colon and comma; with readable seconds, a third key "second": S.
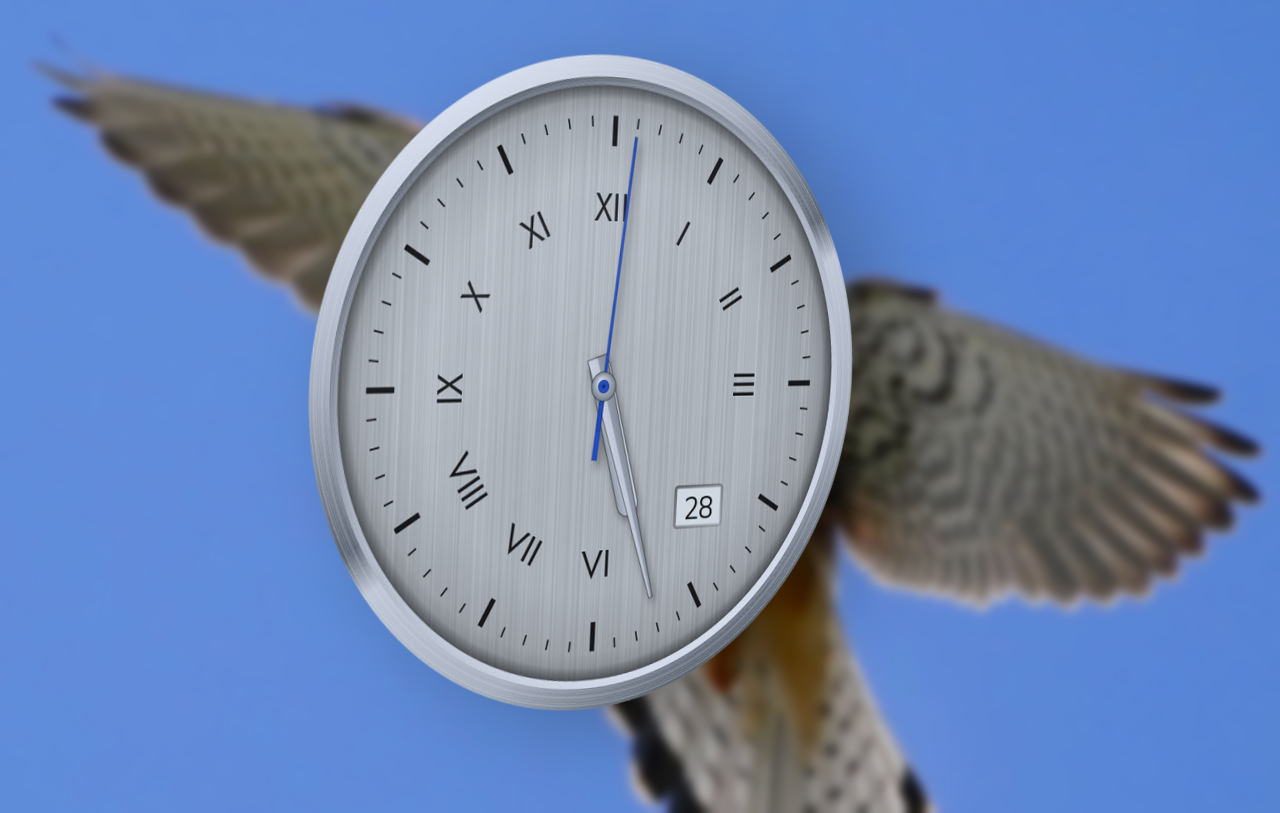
{"hour": 5, "minute": 27, "second": 1}
